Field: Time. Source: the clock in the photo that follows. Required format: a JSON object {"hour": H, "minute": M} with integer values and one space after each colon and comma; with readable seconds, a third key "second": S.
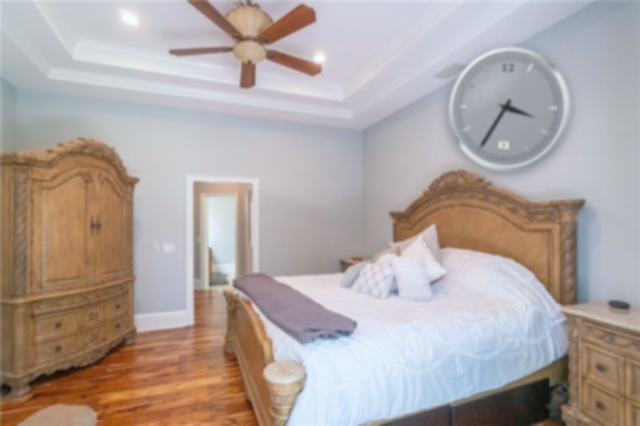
{"hour": 3, "minute": 35}
